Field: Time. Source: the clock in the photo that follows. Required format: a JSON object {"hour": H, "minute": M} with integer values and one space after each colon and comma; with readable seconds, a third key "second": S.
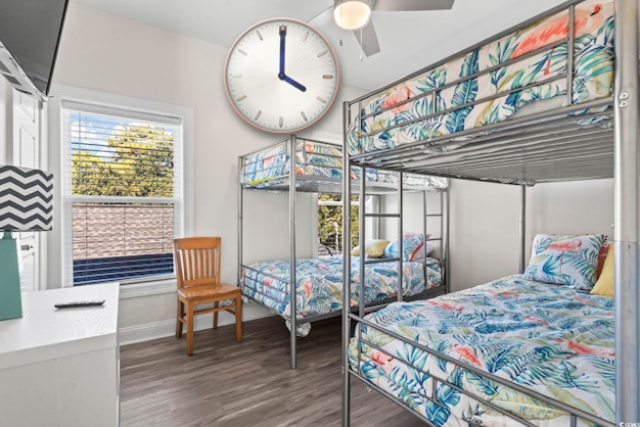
{"hour": 4, "minute": 0}
